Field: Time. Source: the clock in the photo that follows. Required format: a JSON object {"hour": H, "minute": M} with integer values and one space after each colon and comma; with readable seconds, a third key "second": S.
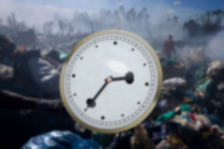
{"hour": 2, "minute": 35}
